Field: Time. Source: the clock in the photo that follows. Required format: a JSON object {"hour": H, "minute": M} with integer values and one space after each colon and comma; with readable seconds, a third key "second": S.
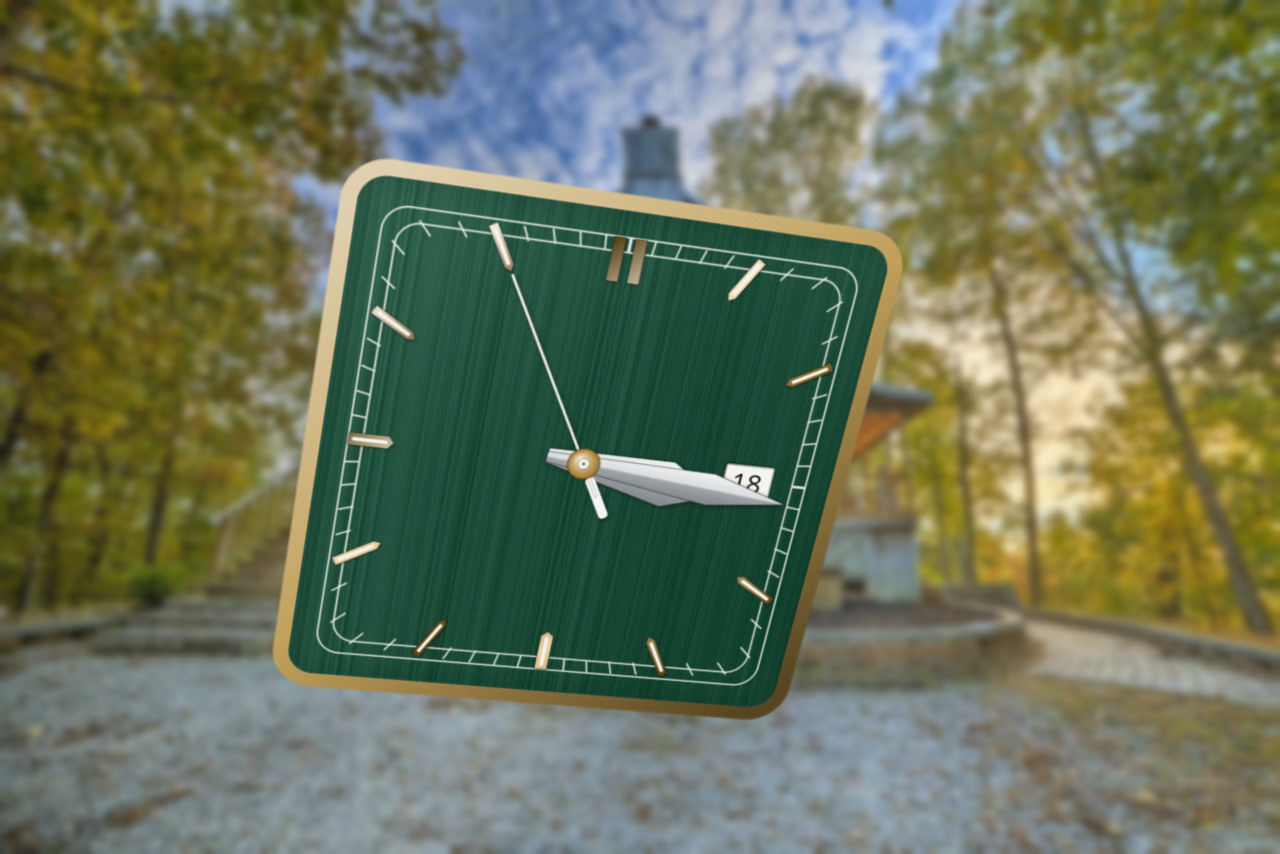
{"hour": 3, "minute": 15, "second": 55}
